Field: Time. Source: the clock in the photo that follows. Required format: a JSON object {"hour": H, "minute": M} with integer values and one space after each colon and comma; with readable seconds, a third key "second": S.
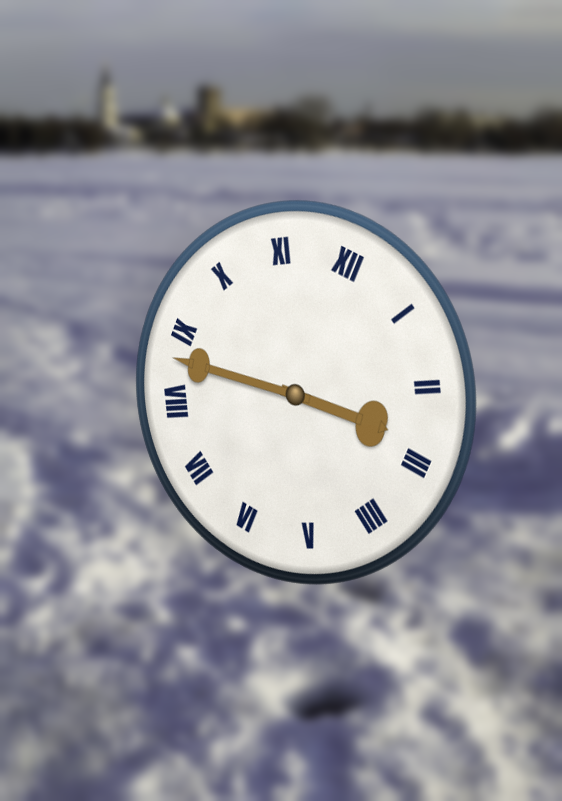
{"hour": 2, "minute": 43}
